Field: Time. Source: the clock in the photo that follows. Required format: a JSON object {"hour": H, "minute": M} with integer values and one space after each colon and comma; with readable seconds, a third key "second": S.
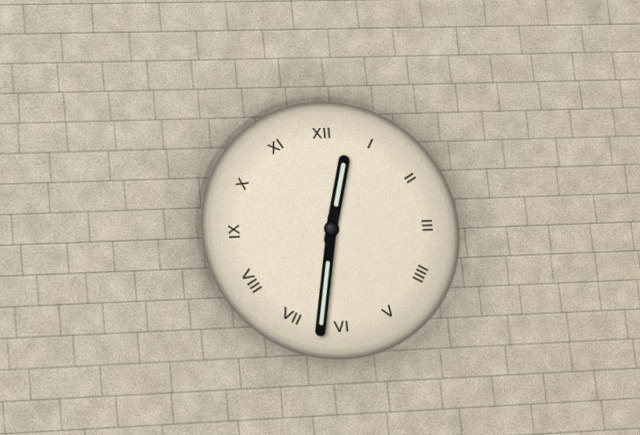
{"hour": 12, "minute": 32}
